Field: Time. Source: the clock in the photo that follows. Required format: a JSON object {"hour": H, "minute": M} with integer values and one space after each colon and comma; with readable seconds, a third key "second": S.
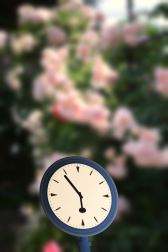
{"hour": 5, "minute": 54}
